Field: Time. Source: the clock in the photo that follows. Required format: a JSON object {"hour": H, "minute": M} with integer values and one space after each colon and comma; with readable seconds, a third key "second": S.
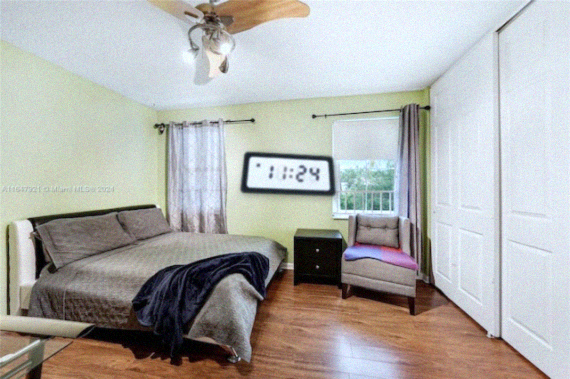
{"hour": 11, "minute": 24}
